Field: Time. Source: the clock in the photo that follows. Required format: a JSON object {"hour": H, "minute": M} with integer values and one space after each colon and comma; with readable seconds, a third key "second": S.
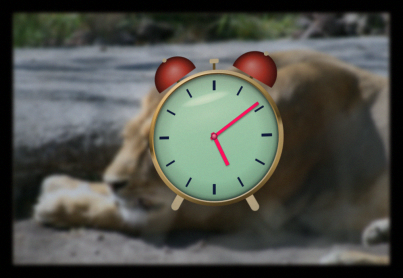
{"hour": 5, "minute": 9}
